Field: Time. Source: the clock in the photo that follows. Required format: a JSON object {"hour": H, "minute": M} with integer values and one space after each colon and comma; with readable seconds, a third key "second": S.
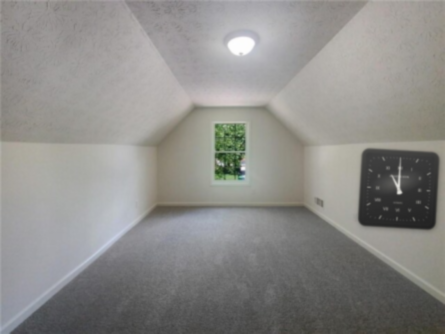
{"hour": 11, "minute": 0}
